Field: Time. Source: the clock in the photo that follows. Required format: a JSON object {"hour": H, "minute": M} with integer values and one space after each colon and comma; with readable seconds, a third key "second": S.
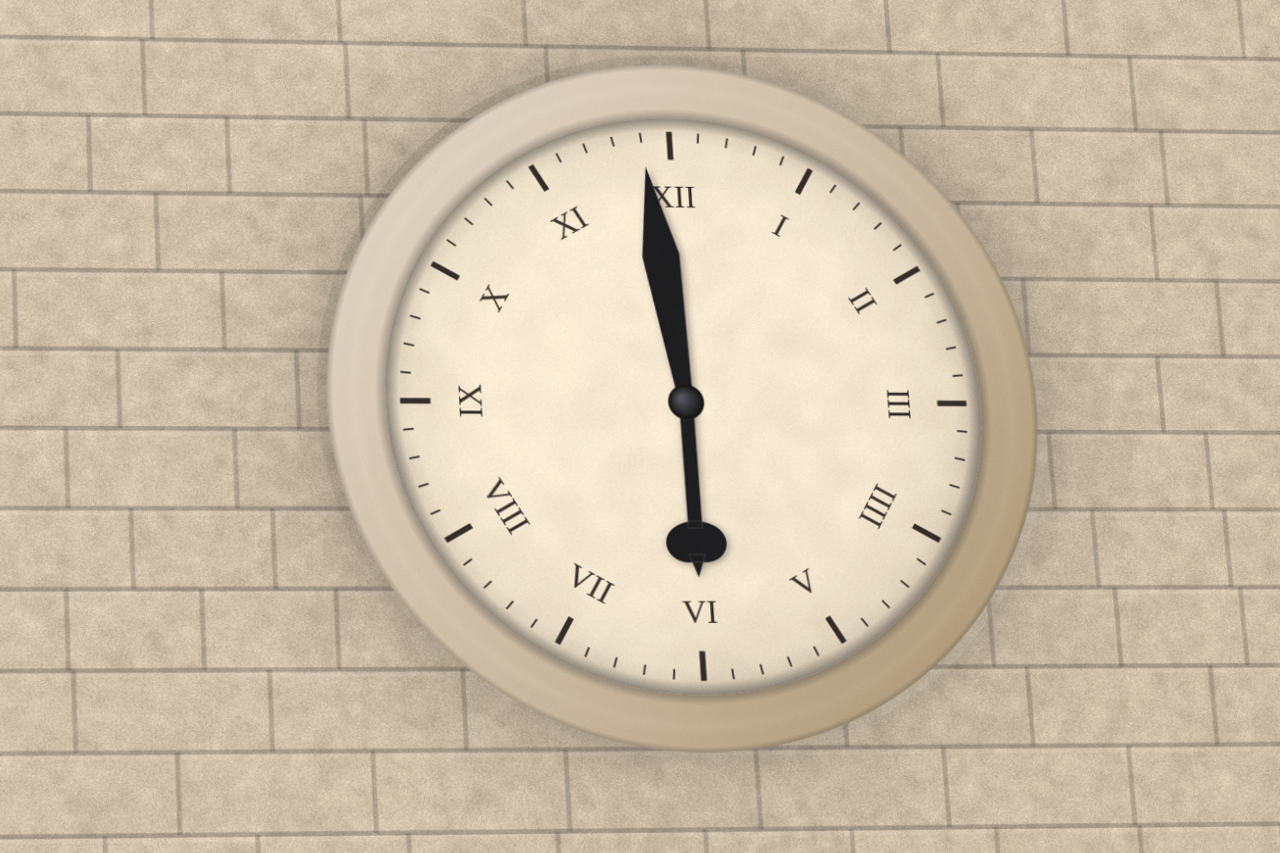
{"hour": 5, "minute": 59}
